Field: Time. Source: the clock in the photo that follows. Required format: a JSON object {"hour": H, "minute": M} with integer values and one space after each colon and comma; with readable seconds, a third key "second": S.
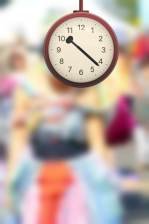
{"hour": 10, "minute": 22}
